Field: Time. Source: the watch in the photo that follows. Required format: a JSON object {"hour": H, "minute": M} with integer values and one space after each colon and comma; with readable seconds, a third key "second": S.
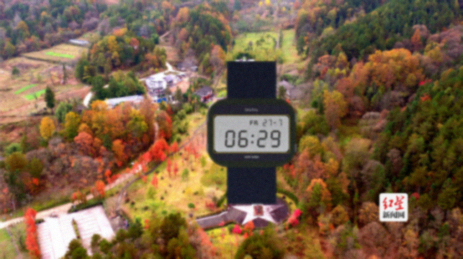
{"hour": 6, "minute": 29}
